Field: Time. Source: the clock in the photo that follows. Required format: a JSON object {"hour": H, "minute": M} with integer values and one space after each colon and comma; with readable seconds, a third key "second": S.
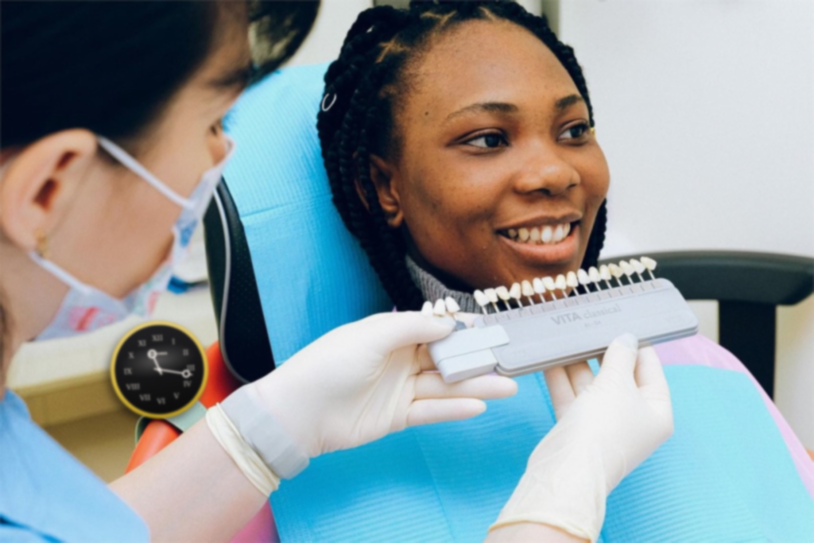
{"hour": 11, "minute": 17}
